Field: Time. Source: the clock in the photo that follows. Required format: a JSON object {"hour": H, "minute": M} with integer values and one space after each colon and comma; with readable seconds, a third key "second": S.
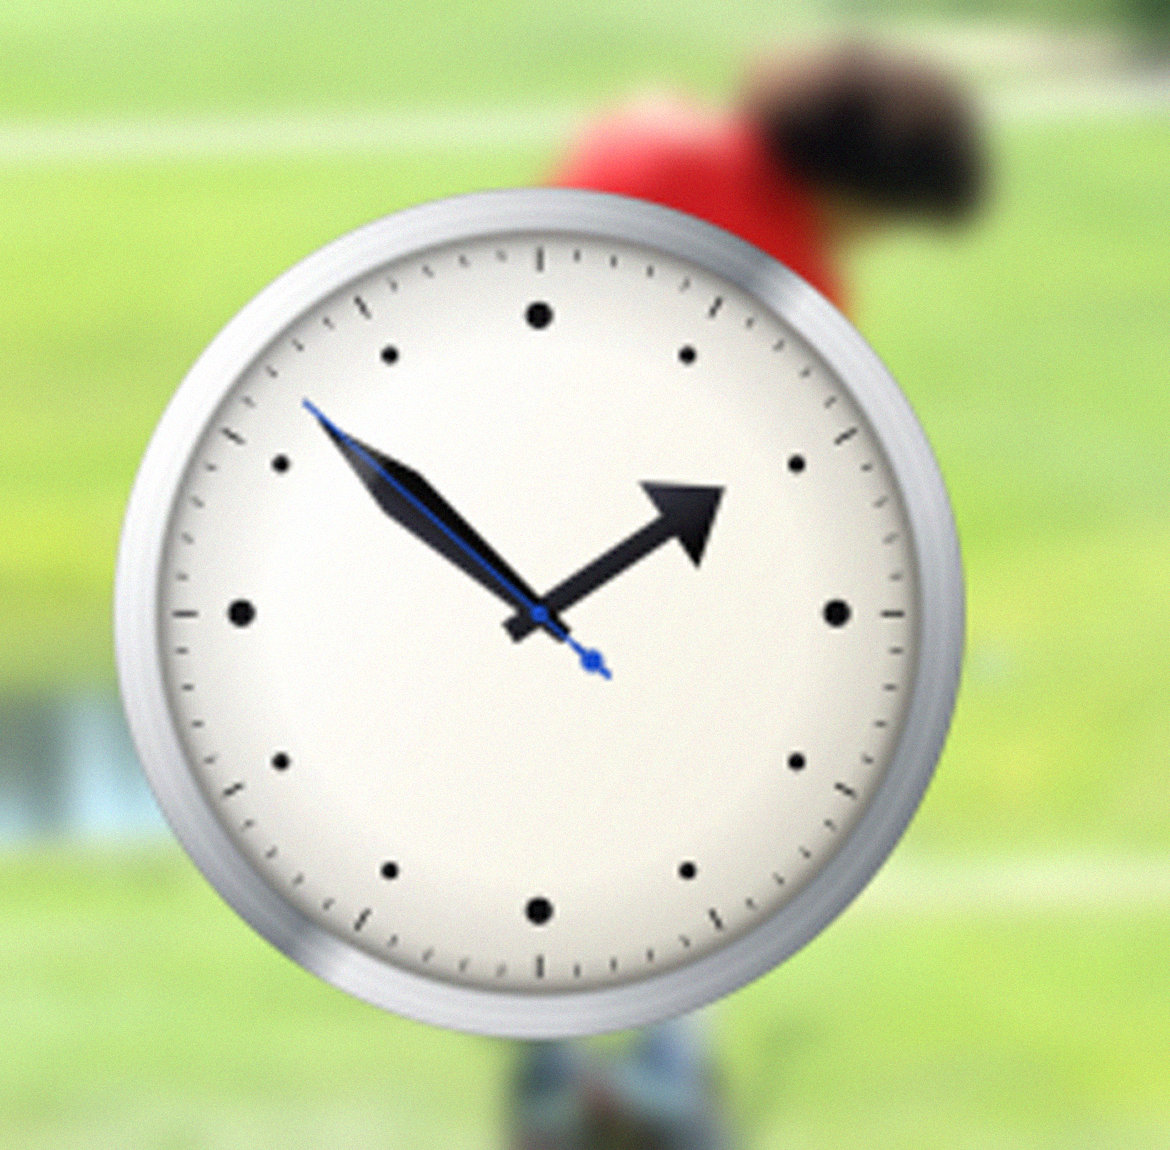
{"hour": 1, "minute": 51, "second": 52}
